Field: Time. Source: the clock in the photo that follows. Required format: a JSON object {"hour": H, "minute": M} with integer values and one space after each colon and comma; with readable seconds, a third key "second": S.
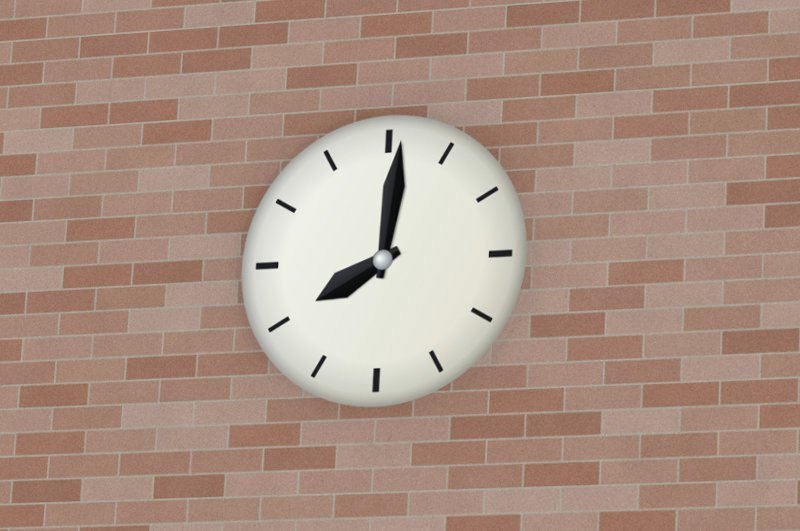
{"hour": 8, "minute": 1}
